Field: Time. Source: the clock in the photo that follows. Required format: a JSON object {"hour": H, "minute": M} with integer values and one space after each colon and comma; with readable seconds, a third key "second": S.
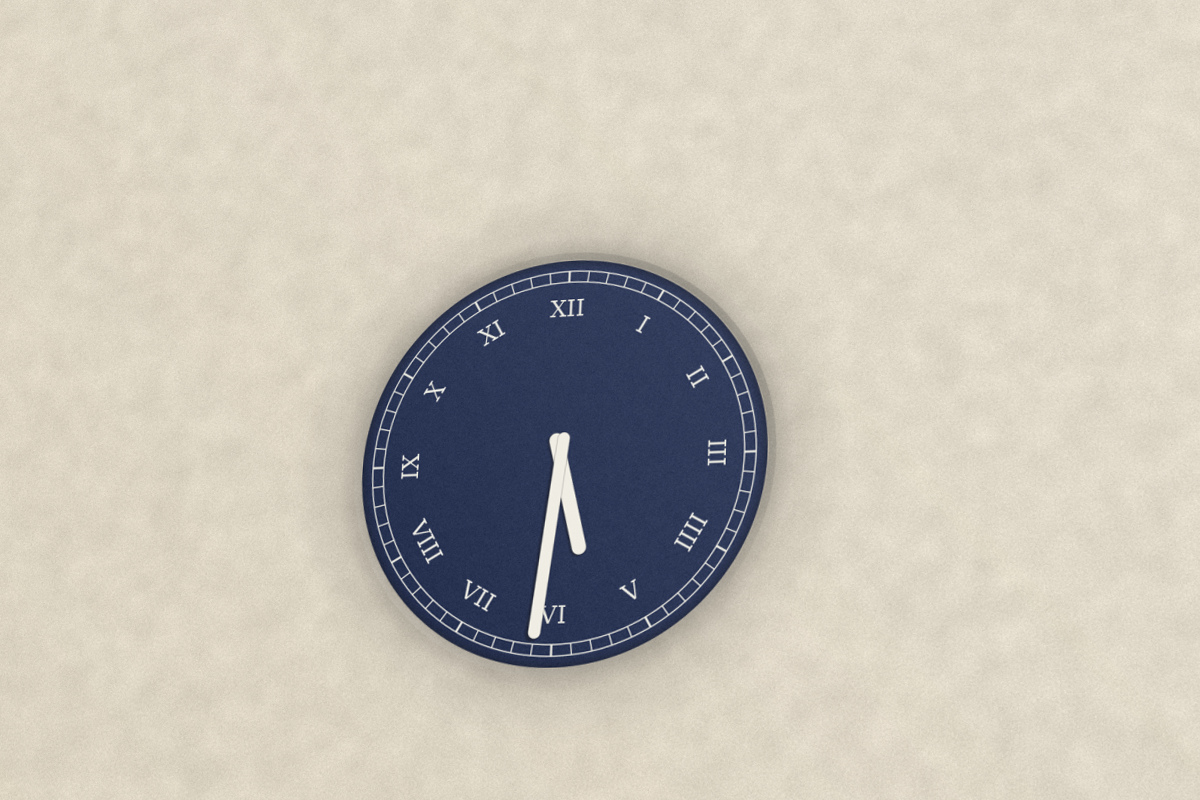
{"hour": 5, "minute": 31}
